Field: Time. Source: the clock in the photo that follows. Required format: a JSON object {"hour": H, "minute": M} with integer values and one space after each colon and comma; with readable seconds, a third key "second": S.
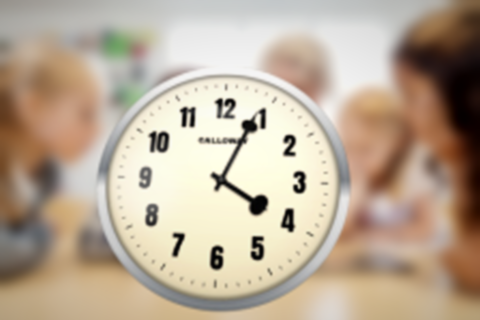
{"hour": 4, "minute": 4}
